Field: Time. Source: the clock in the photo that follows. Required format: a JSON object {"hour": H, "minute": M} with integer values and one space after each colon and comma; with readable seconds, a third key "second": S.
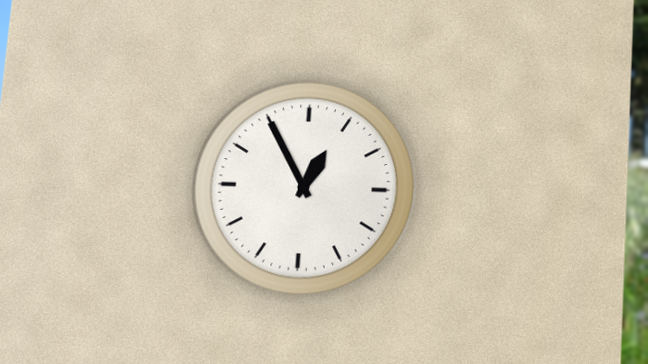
{"hour": 12, "minute": 55}
